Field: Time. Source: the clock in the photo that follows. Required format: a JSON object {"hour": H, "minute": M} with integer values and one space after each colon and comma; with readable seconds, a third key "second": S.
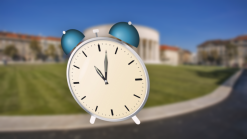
{"hour": 11, "minute": 2}
